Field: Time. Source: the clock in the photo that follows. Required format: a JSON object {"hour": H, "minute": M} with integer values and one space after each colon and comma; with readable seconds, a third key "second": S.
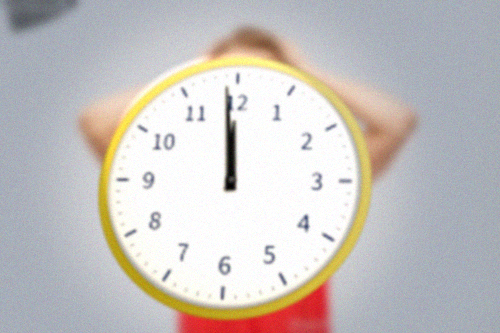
{"hour": 11, "minute": 59}
